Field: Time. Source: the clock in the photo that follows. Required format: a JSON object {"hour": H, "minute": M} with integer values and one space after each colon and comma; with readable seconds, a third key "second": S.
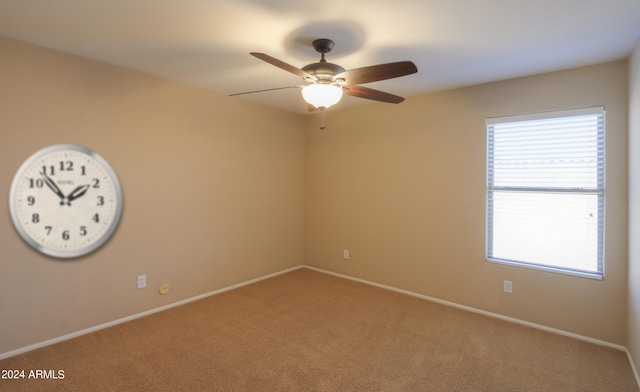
{"hour": 1, "minute": 53}
